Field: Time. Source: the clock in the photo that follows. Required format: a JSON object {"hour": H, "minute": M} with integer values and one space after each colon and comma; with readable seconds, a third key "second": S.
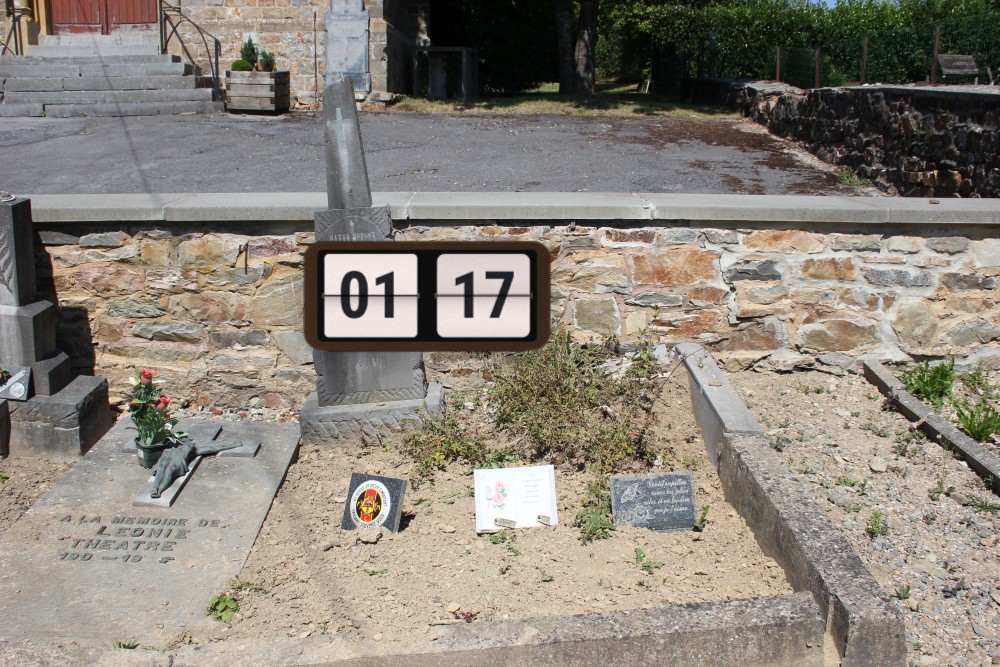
{"hour": 1, "minute": 17}
